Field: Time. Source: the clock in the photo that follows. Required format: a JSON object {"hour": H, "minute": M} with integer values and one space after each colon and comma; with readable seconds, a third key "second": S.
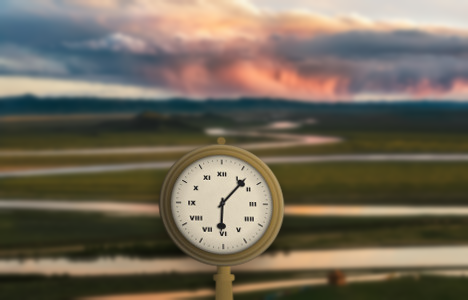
{"hour": 6, "minute": 7}
